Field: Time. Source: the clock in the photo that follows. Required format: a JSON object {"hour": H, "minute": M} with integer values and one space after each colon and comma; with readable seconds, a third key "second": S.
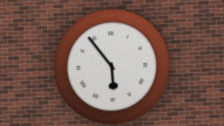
{"hour": 5, "minute": 54}
